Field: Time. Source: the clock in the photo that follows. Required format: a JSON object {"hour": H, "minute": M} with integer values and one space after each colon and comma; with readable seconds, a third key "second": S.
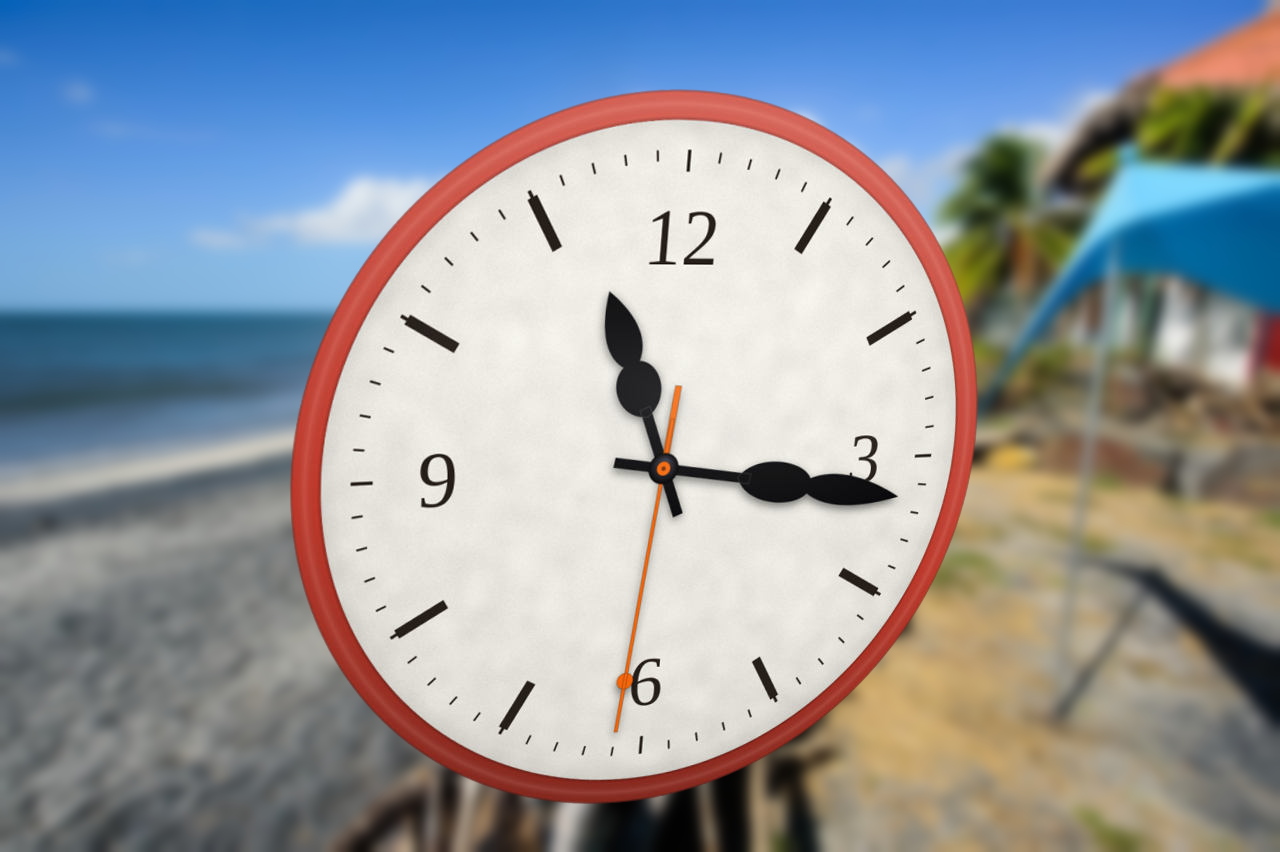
{"hour": 11, "minute": 16, "second": 31}
